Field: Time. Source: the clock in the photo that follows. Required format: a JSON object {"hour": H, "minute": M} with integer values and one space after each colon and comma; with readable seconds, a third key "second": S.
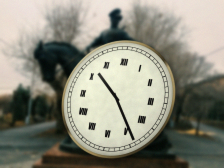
{"hour": 10, "minute": 24}
